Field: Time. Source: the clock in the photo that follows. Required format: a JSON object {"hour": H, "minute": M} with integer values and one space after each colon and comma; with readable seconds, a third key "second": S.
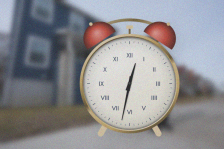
{"hour": 12, "minute": 32}
